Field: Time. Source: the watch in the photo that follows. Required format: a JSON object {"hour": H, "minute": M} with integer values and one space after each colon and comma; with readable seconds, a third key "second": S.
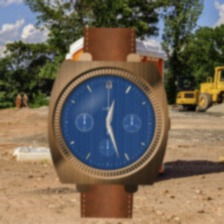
{"hour": 12, "minute": 27}
